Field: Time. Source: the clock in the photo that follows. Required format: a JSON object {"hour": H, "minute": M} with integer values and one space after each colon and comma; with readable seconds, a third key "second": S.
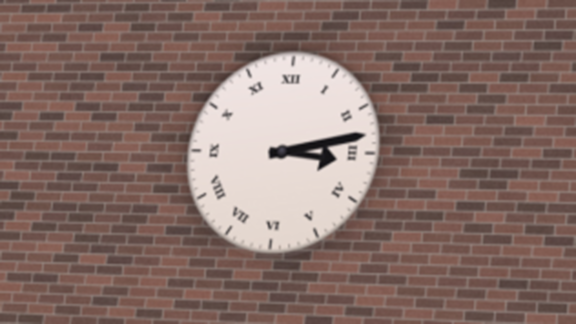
{"hour": 3, "minute": 13}
